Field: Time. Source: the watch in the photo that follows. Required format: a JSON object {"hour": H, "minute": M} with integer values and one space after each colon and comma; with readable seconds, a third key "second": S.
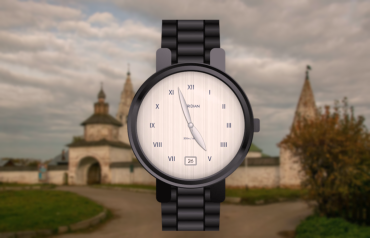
{"hour": 4, "minute": 57}
